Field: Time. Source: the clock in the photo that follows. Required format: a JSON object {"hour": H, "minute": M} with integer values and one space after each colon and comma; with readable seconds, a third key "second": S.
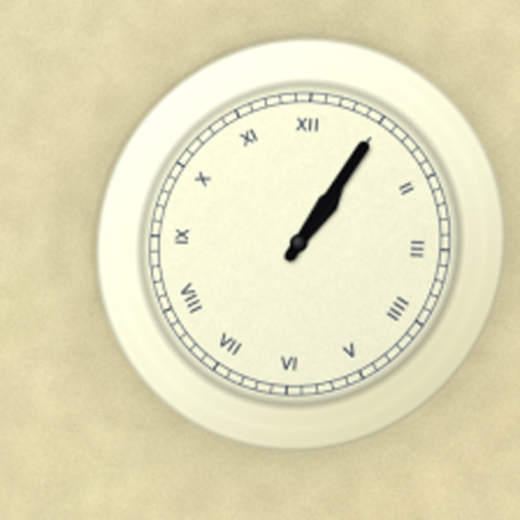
{"hour": 1, "minute": 5}
